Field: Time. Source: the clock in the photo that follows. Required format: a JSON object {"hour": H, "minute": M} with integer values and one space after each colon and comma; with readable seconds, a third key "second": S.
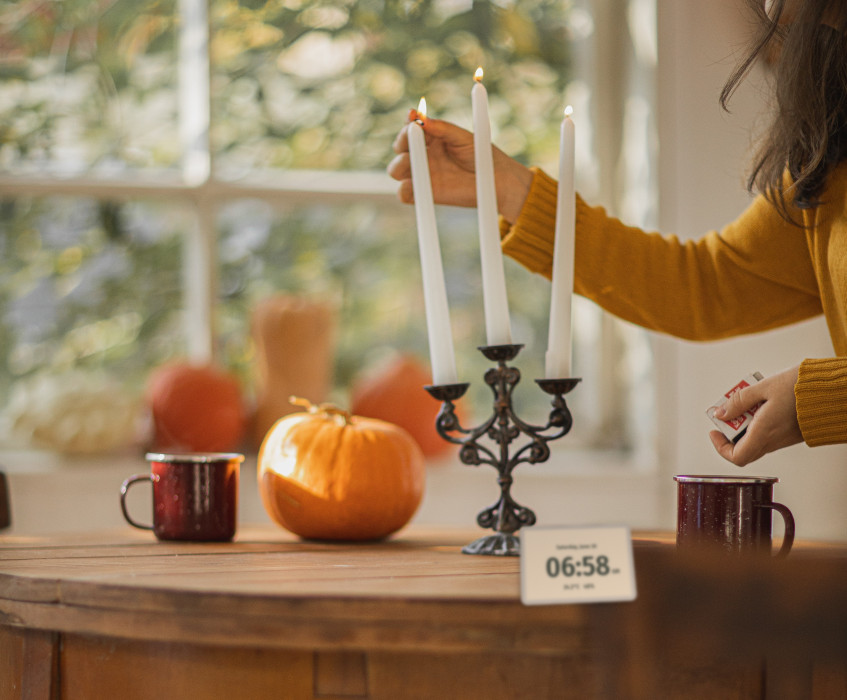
{"hour": 6, "minute": 58}
